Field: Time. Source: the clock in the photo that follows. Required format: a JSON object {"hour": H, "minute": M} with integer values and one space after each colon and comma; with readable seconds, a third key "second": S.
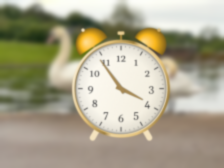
{"hour": 3, "minute": 54}
